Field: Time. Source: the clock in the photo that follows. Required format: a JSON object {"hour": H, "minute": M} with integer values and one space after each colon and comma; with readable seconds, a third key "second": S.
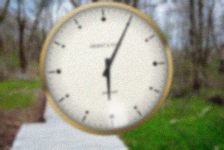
{"hour": 6, "minute": 5}
